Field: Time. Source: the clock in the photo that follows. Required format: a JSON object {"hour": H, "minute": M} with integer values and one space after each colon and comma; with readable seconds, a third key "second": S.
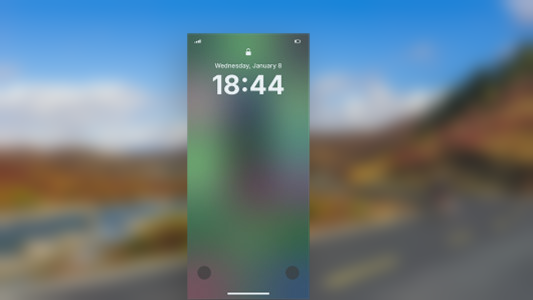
{"hour": 18, "minute": 44}
